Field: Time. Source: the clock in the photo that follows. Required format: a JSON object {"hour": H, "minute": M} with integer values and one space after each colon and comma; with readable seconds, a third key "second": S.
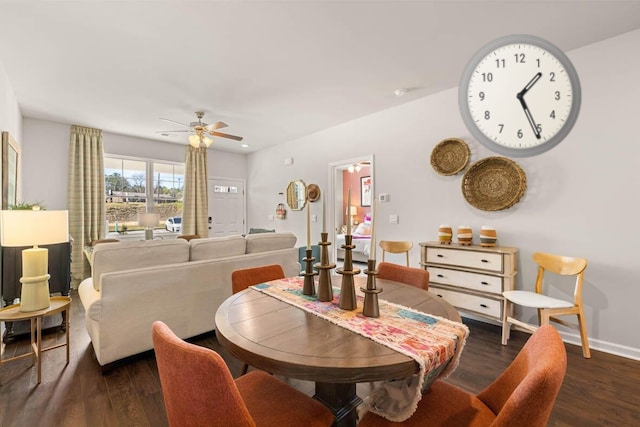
{"hour": 1, "minute": 26}
